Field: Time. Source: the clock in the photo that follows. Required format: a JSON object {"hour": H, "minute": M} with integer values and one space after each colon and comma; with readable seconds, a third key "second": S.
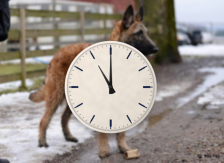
{"hour": 11, "minute": 0}
